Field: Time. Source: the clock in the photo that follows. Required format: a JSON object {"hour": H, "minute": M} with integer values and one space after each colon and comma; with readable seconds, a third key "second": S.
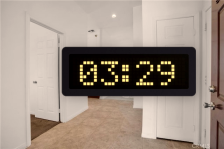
{"hour": 3, "minute": 29}
